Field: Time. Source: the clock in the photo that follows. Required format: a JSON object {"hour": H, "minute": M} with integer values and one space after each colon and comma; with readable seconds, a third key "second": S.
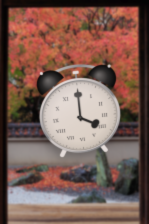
{"hour": 4, "minute": 0}
